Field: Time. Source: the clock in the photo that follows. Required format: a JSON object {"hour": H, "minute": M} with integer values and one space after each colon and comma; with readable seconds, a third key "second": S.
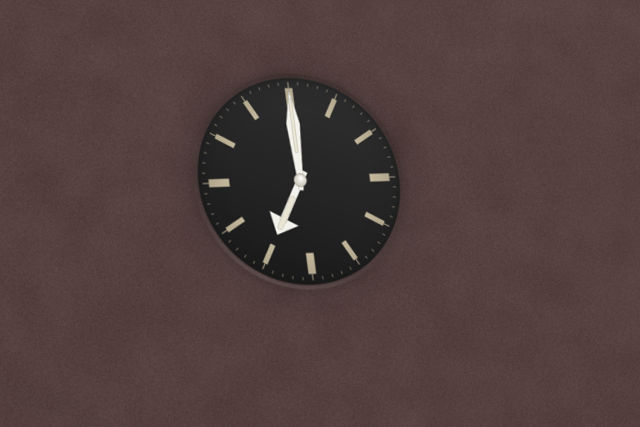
{"hour": 7, "minute": 0}
